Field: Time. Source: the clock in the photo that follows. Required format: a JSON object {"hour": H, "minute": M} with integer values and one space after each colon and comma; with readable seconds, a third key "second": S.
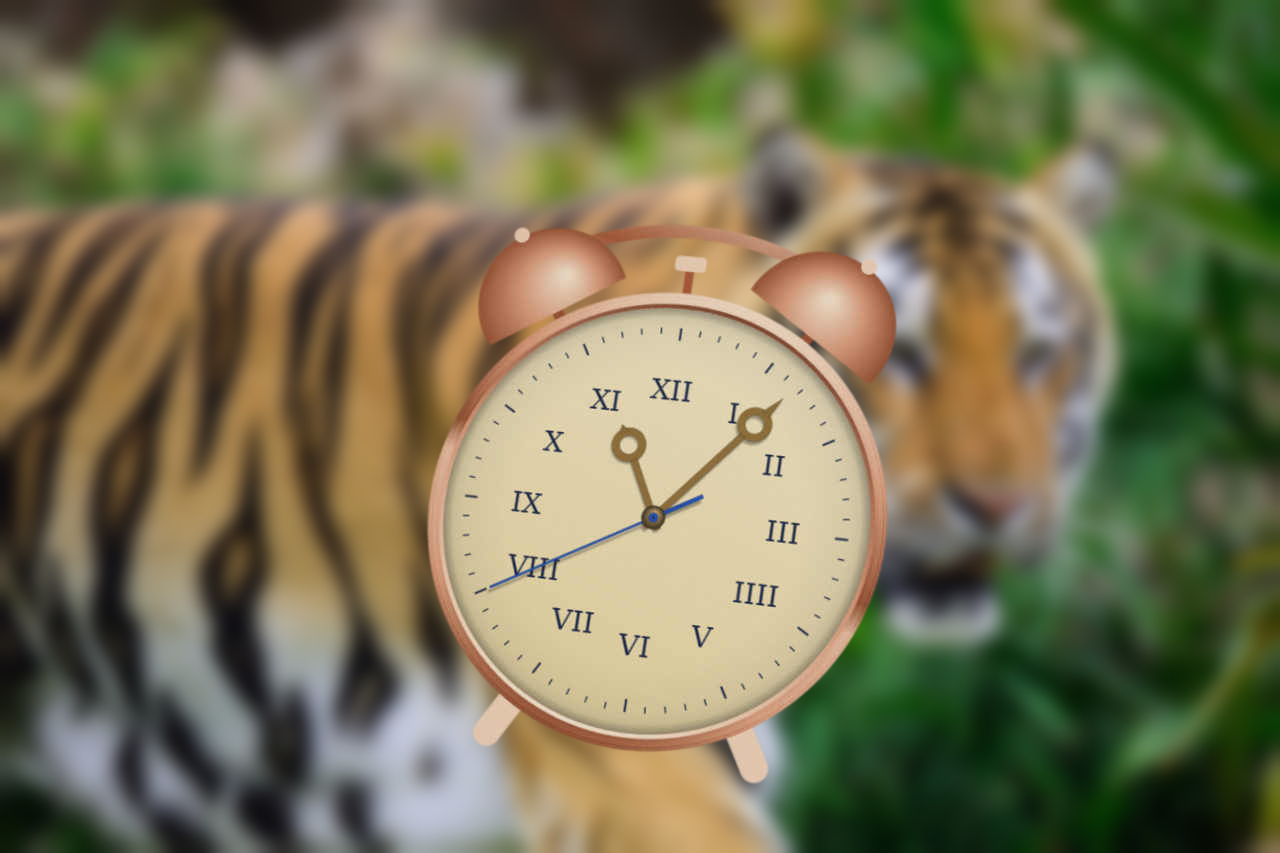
{"hour": 11, "minute": 6, "second": 40}
